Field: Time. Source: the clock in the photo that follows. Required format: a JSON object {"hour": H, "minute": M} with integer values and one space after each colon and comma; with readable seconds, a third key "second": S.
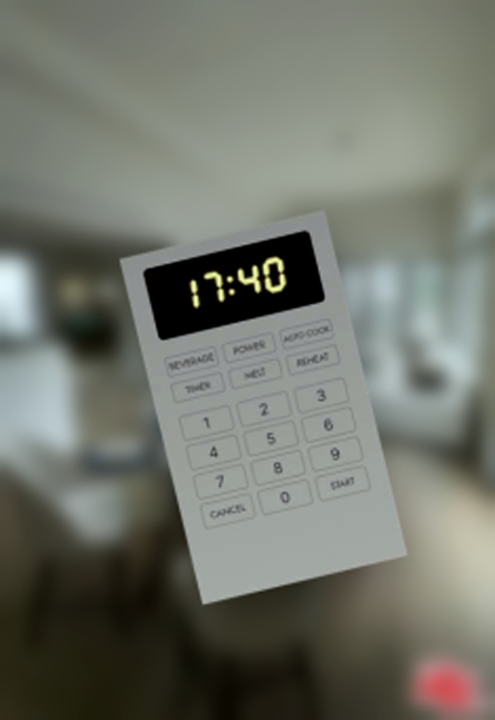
{"hour": 17, "minute": 40}
